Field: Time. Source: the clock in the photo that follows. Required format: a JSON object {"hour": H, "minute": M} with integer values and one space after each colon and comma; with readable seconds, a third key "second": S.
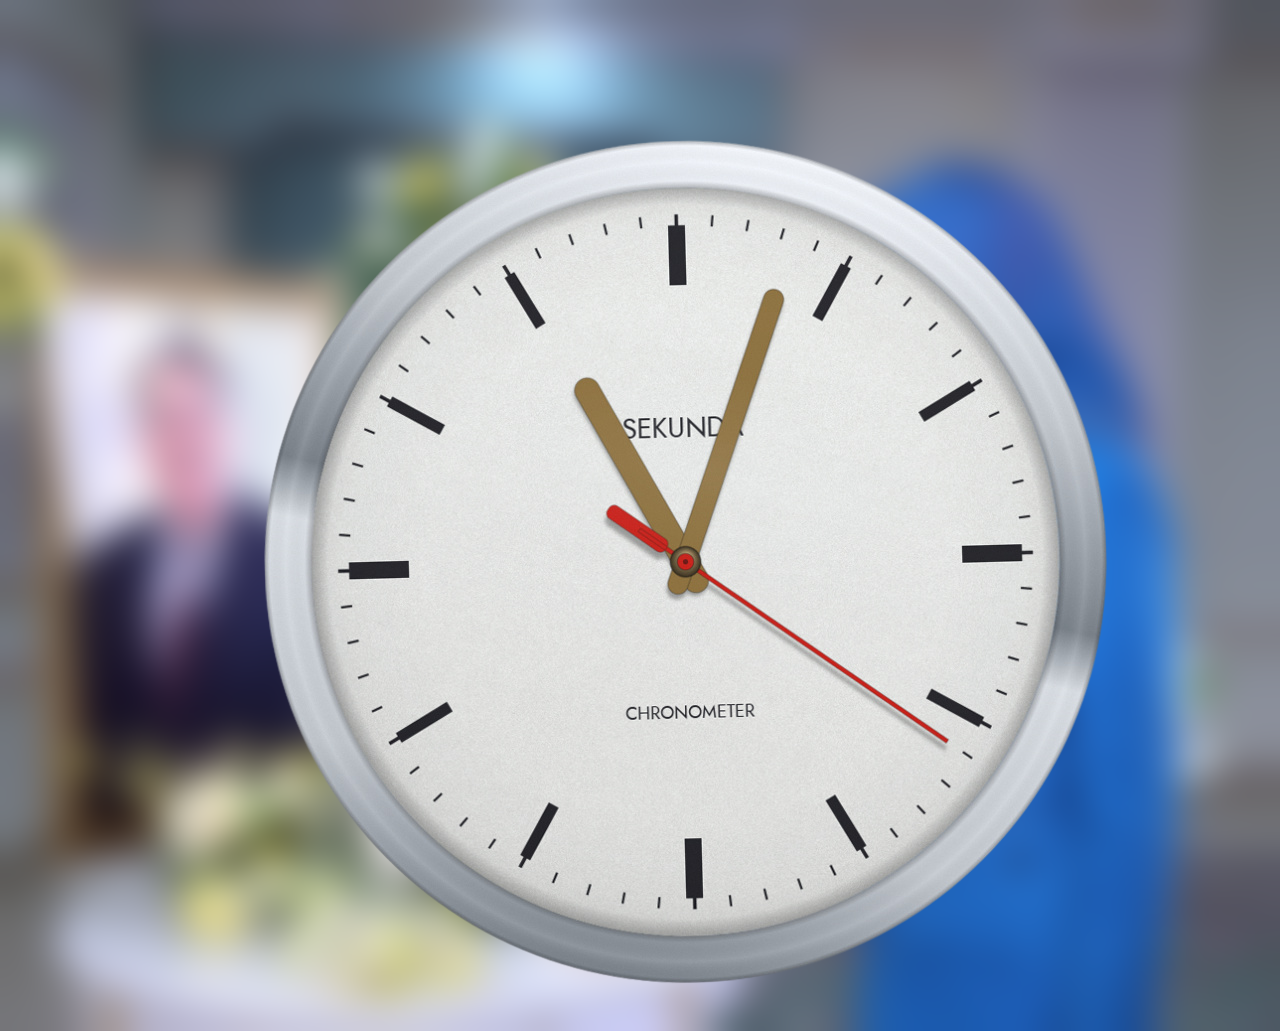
{"hour": 11, "minute": 3, "second": 21}
